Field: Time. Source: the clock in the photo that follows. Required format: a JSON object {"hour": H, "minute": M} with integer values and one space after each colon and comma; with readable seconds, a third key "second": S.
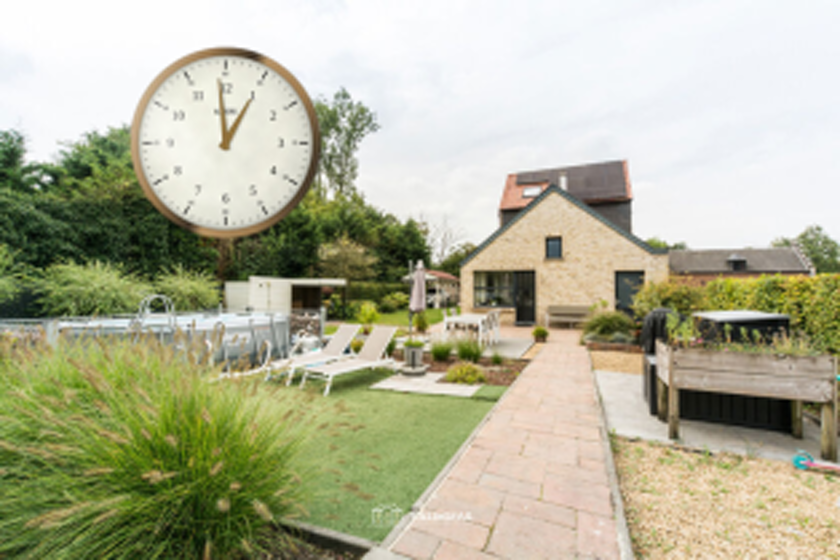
{"hour": 12, "minute": 59}
